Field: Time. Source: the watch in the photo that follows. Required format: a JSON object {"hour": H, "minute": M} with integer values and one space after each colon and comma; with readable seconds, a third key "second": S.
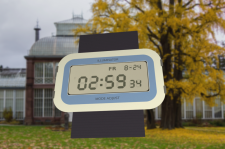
{"hour": 2, "minute": 59, "second": 34}
